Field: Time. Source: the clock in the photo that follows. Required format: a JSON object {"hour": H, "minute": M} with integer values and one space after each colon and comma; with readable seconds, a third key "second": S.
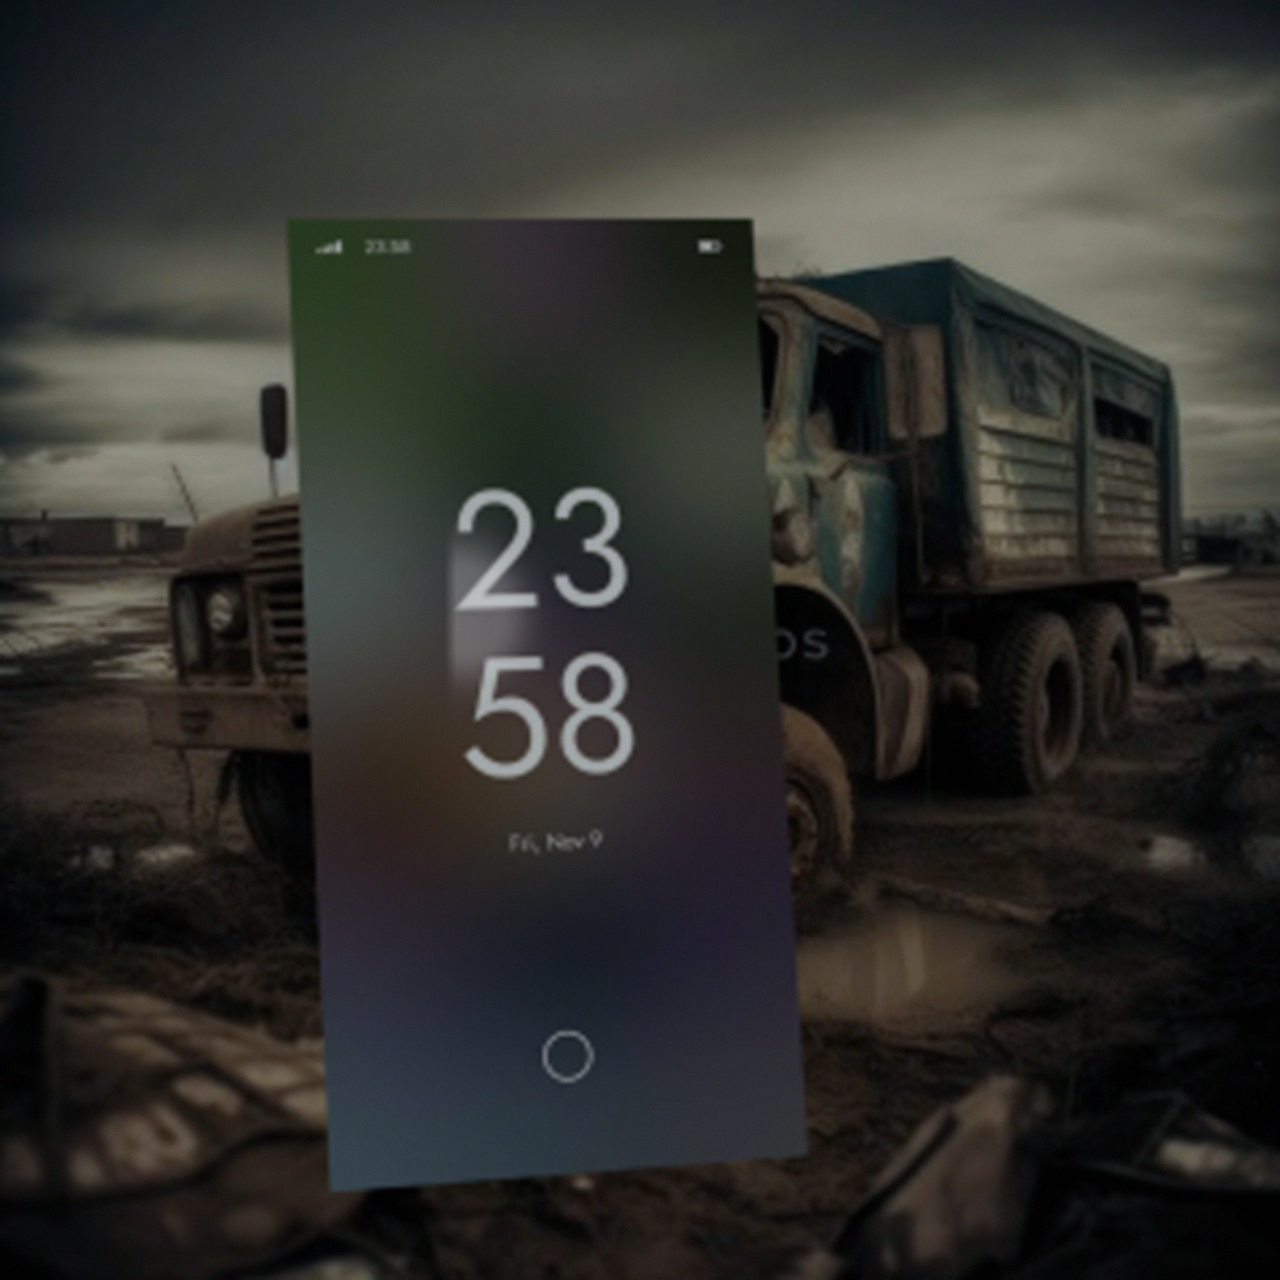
{"hour": 23, "minute": 58}
